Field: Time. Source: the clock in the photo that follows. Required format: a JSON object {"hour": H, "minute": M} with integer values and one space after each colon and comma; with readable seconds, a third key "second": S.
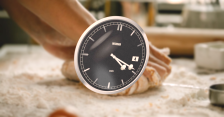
{"hour": 4, "minute": 19}
